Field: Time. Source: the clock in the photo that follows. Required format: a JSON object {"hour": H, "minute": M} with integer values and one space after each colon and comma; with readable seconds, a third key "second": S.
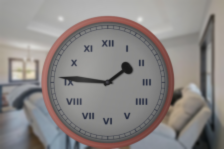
{"hour": 1, "minute": 46}
